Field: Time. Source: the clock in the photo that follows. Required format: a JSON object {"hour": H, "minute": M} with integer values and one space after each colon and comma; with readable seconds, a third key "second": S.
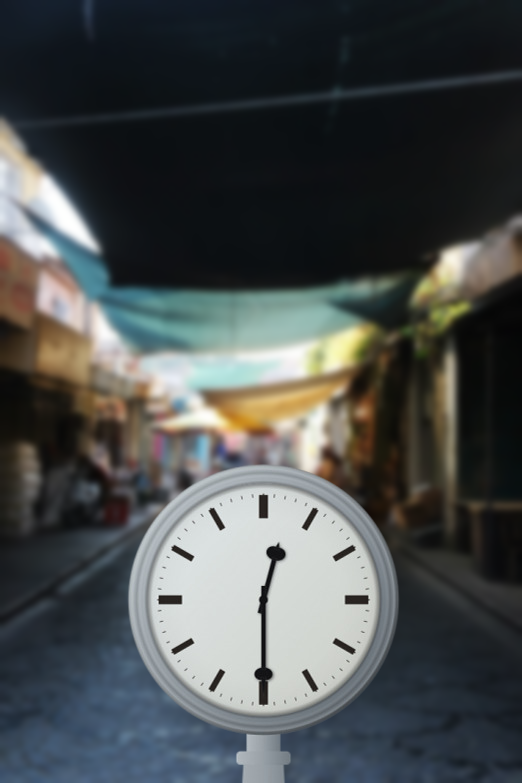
{"hour": 12, "minute": 30}
